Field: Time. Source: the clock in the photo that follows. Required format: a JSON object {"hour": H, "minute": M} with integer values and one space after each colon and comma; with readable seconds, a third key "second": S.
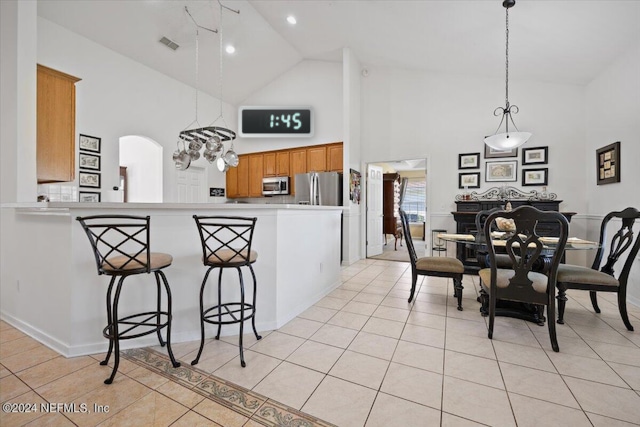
{"hour": 1, "minute": 45}
